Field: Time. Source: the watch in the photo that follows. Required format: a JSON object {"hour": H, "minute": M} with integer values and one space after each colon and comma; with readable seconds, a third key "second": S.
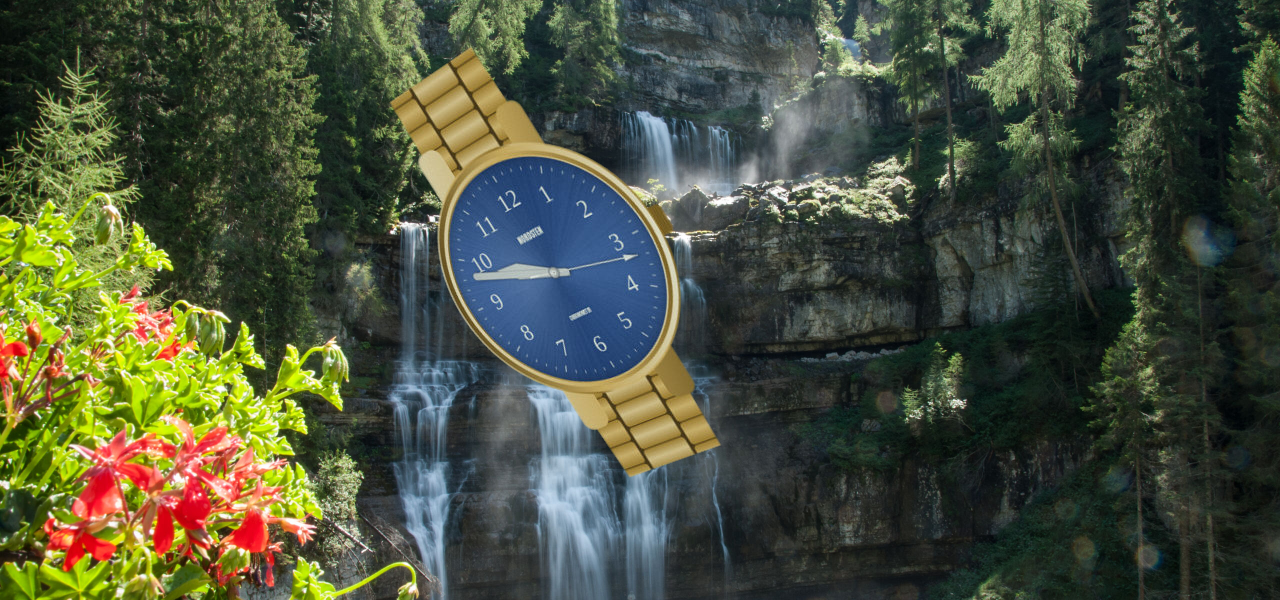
{"hour": 9, "minute": 48, "second": 17}
